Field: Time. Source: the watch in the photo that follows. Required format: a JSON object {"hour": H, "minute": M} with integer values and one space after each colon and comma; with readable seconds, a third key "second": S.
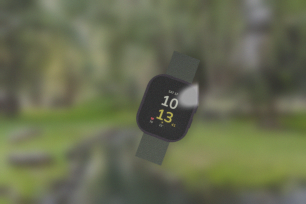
{"hour": 10, "minute": 13}
